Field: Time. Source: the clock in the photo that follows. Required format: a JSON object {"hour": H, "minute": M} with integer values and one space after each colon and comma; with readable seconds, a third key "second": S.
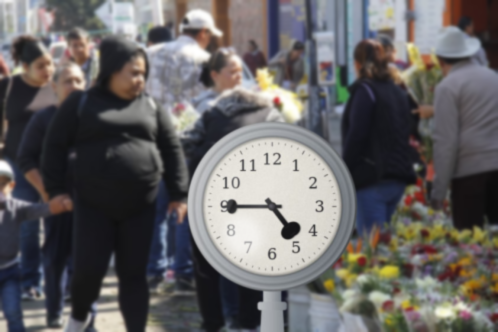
{"hour": 4, "minute": 45}
